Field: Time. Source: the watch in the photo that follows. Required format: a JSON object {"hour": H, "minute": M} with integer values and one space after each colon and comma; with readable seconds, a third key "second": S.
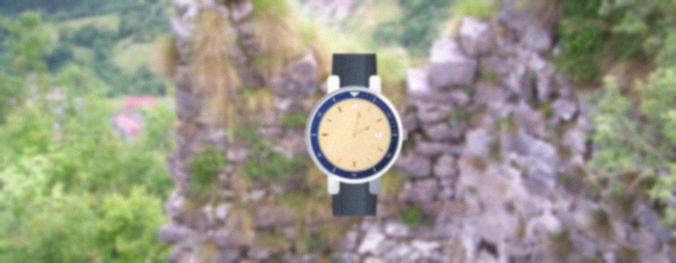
{"hour": 2, "minute": 2}
